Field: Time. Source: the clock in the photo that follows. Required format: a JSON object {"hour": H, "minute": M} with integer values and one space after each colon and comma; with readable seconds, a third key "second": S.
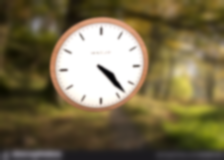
{"hour": 4, "minute": 23}
